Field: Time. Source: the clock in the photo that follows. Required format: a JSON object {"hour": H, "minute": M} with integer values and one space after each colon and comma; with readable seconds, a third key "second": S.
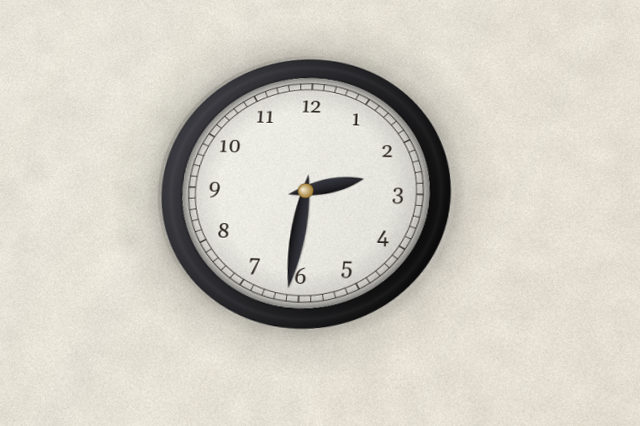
{"hour": 2, "minute": 31}
